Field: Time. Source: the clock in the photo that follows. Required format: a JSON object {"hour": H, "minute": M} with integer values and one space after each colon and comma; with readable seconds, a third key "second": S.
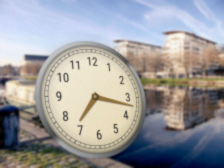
{"hour": 7, "minute": 17}
